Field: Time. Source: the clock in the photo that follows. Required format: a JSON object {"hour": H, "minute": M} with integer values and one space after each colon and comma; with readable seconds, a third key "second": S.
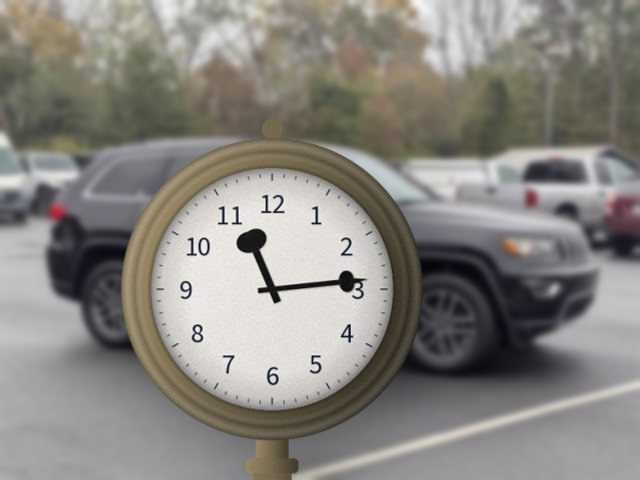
{"hour": 11, "minute": 14}
